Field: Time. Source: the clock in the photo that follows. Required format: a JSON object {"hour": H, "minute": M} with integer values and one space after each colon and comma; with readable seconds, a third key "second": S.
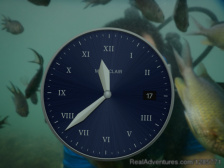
{"hour": 11, "minute": 38}
